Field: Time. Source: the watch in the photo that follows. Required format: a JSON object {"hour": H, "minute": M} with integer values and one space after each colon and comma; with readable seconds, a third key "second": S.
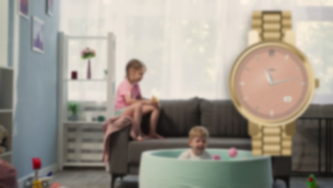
{"hour": 11, "minute": 13}
